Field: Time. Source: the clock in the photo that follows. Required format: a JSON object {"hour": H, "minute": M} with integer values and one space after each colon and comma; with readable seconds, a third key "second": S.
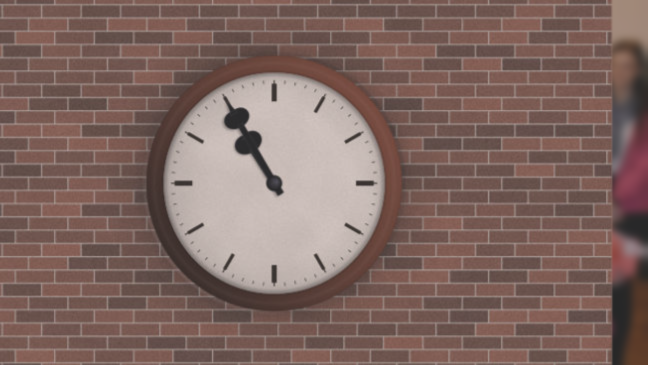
{"hour": 10, "minute": 55}
